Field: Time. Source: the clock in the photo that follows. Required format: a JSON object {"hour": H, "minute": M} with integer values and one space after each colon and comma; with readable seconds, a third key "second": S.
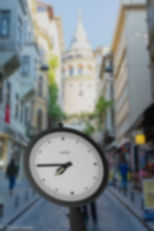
{"hour": 7, "minute": 45}
